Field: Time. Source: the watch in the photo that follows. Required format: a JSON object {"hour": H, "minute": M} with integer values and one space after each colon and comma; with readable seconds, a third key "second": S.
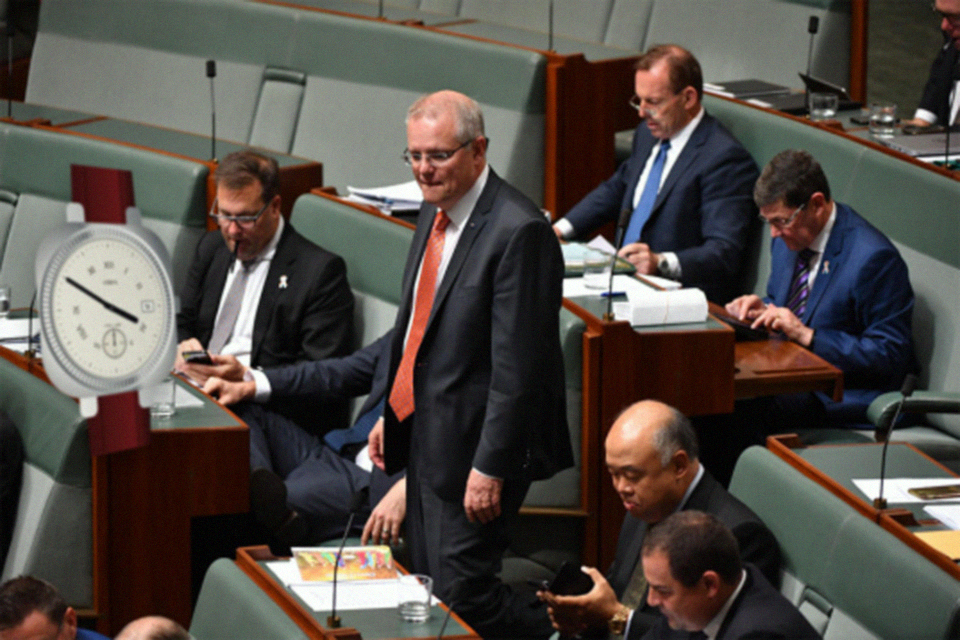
{"hour": 3, "minute": 50}
